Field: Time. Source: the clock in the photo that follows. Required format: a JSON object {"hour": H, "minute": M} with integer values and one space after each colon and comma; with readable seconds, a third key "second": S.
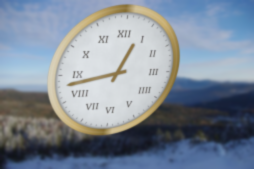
{"hour": 12, "minute": 43}
